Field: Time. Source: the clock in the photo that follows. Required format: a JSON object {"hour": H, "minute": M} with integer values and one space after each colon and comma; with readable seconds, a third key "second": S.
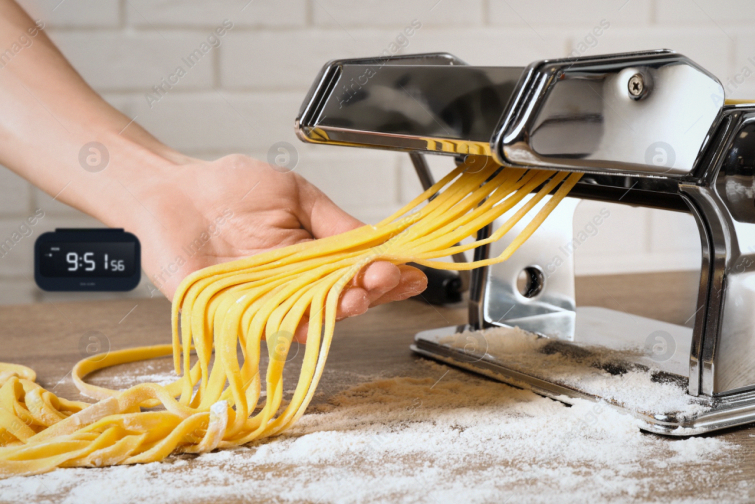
{"hour": 9, "minute": 51}
